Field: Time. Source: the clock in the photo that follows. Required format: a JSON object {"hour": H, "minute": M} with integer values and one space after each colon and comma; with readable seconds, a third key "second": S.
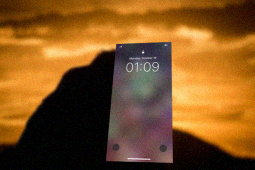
{"hour": 1, "minute": 9}
